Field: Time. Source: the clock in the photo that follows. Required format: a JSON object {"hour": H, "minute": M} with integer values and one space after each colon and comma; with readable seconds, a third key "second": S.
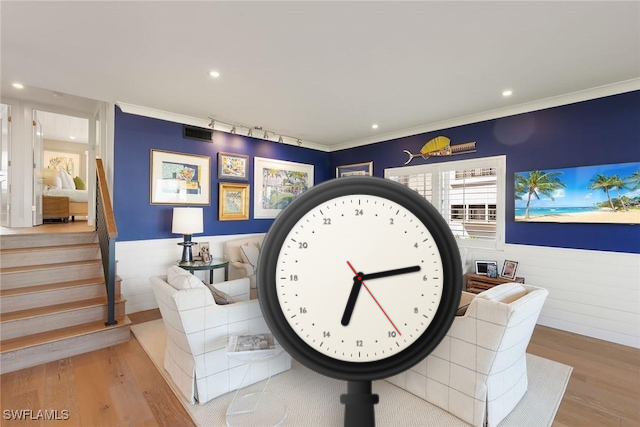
{"hour": 13, "minute": 13, "second": 24}
